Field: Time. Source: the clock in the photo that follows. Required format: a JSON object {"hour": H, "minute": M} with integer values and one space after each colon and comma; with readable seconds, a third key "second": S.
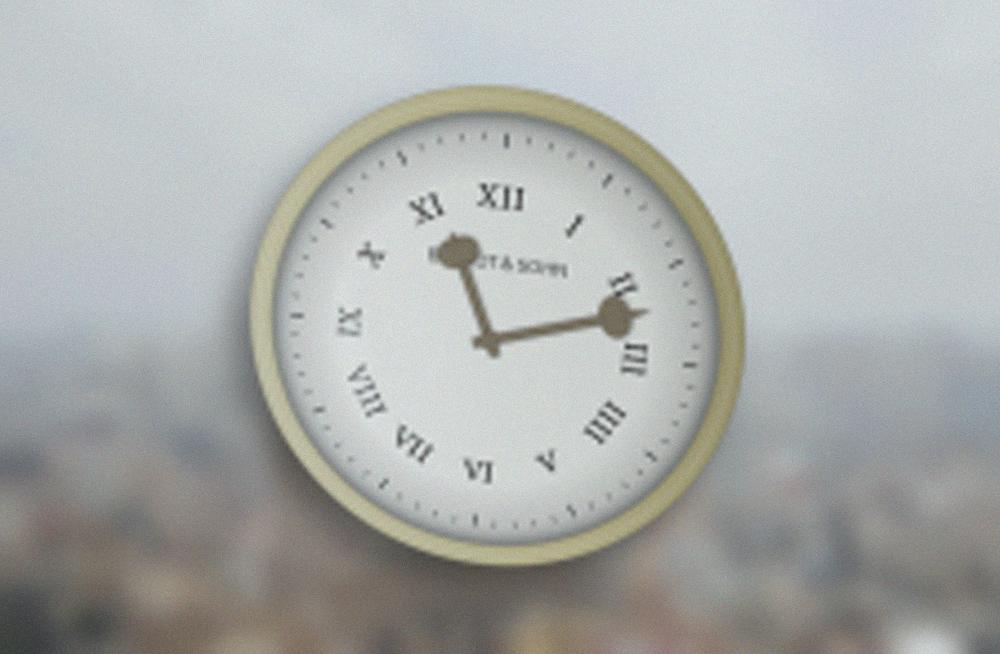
{"hour": 11, "minute": 12}
